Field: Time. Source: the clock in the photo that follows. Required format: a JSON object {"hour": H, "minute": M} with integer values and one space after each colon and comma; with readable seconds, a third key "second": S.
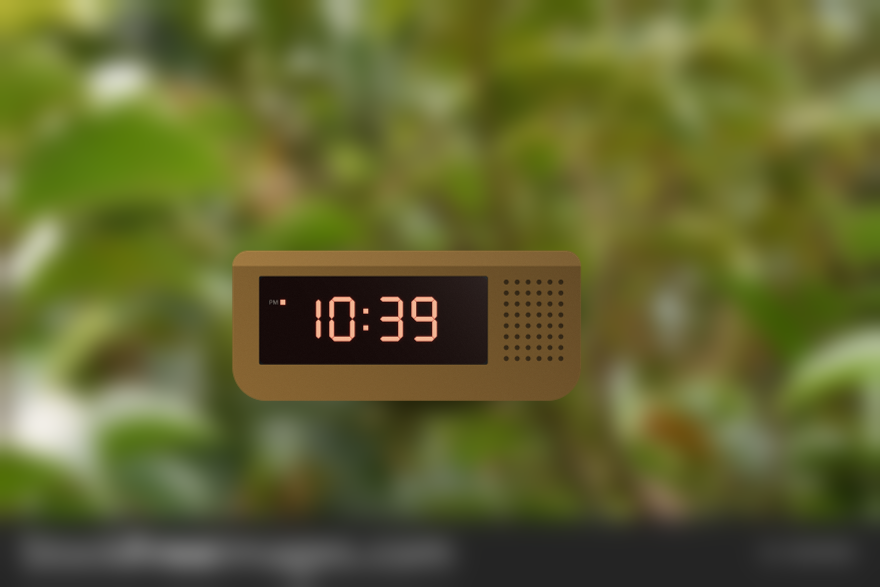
{"hour": 10, "minute": 39}
